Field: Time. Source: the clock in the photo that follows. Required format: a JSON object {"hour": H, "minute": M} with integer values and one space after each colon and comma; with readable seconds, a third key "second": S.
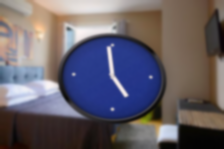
{"hour": 4, "minute": 59}
